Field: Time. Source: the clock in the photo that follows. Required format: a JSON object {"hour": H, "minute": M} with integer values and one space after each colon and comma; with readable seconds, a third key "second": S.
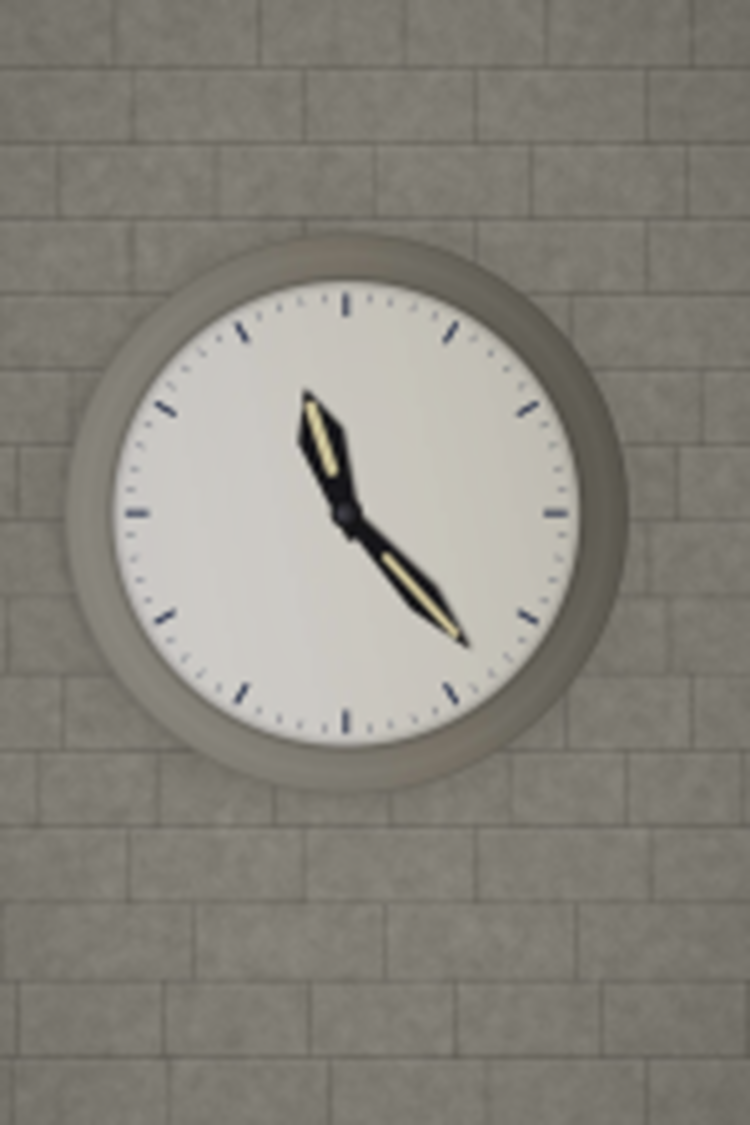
{"hour": 11, "minute": 23}
